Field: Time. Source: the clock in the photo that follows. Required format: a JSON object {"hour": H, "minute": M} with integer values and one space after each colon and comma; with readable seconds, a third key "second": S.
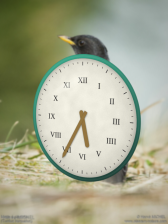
{"hour": 5, "minute": 35}
